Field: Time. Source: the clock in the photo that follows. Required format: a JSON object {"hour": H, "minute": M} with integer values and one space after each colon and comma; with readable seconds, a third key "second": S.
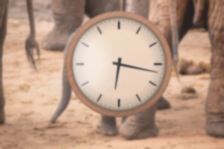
{"hour": 6, "minute": 17}
